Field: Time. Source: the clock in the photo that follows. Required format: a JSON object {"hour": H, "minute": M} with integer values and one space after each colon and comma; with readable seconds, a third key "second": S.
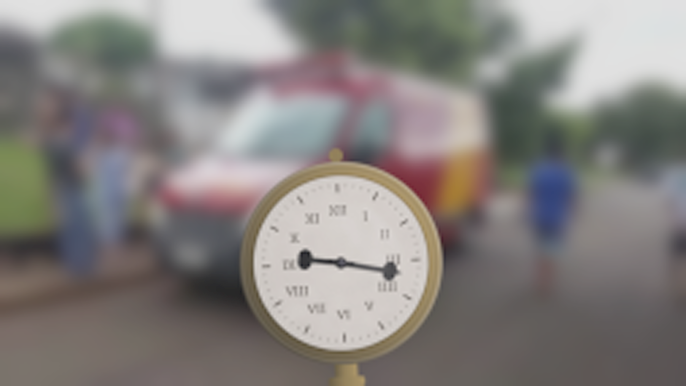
{"hour": 9, "minute": 17}
